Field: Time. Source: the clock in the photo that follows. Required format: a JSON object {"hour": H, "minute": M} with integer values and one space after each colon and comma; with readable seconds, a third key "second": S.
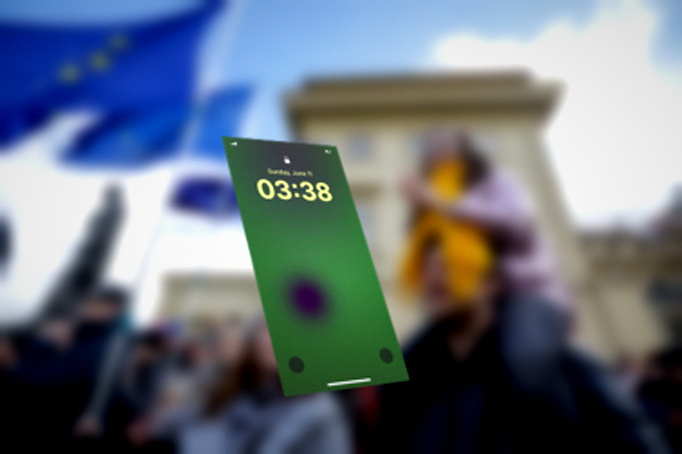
{"hour": 3, "minute": 38}
